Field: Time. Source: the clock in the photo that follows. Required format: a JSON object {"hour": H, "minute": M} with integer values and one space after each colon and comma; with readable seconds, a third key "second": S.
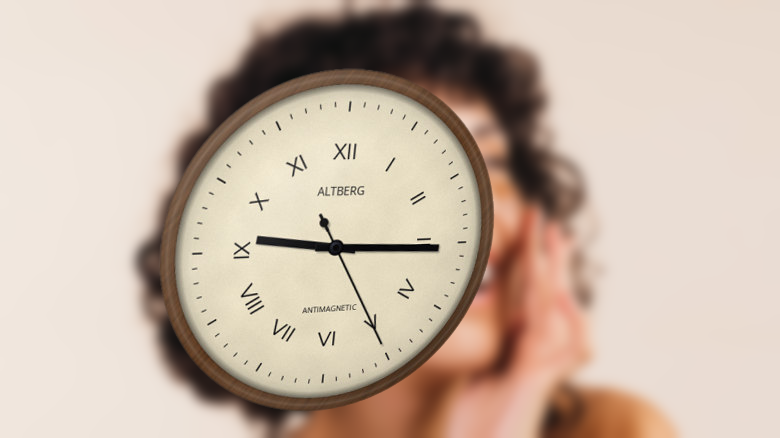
{"hour": 9, "minute": 15, "second": 25}
